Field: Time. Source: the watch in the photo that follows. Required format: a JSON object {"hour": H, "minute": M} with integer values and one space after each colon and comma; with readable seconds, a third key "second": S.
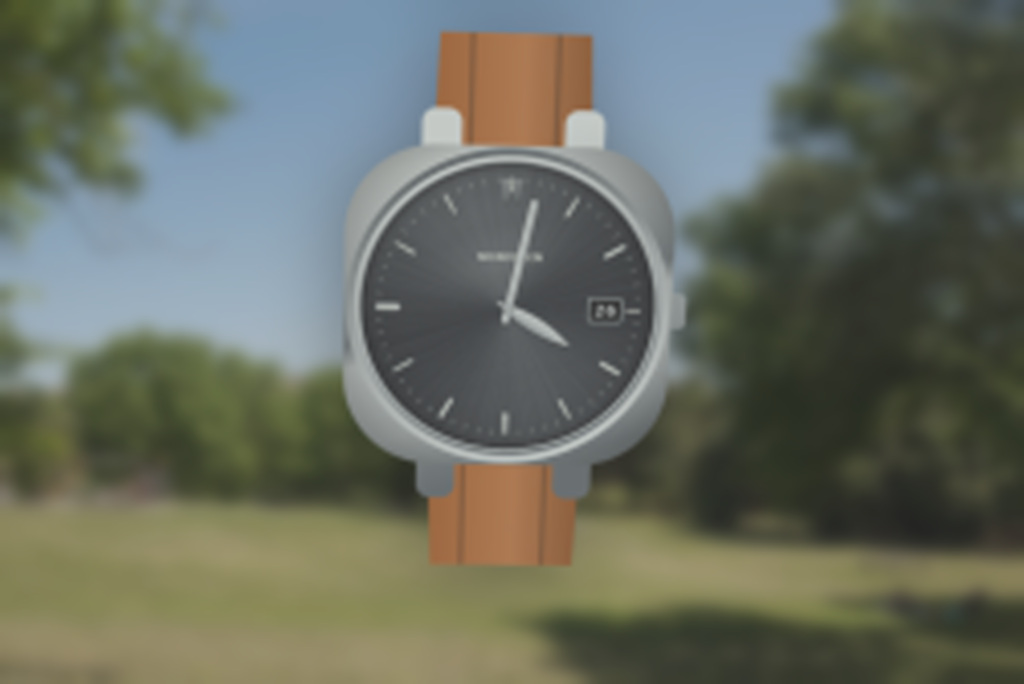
{"hour": 4, "minute": 2}
